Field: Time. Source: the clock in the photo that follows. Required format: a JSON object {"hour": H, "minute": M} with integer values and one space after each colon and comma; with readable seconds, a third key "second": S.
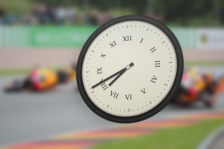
{"hour": 7, "minute": 41}
